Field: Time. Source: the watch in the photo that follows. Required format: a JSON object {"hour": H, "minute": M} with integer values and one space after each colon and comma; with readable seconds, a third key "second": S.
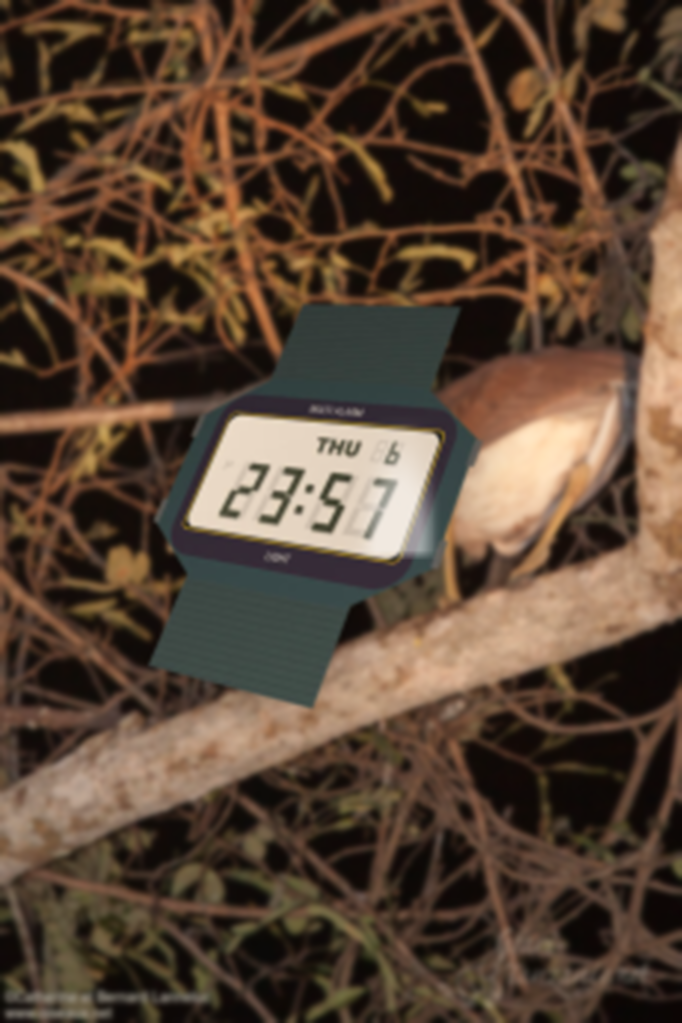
{"hour": 23, "minute": 57}
